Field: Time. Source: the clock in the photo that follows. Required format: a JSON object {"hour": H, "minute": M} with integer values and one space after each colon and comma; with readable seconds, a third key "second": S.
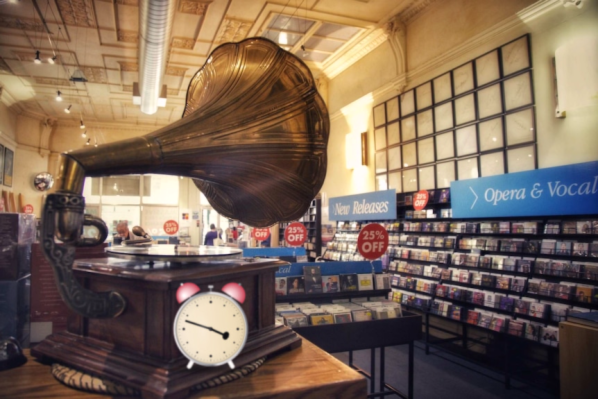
{"hour": 3, "minute": 48}
